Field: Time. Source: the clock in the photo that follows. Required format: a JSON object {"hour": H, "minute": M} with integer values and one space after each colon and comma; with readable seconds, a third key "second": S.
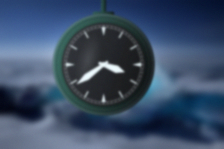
{"hour": 3, "minute": 39}
